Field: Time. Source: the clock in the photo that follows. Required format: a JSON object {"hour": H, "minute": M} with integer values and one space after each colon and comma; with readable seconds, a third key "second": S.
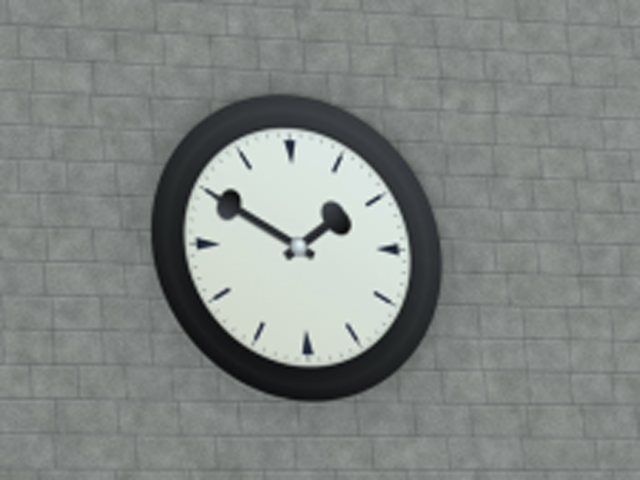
{"hour": 1, "minute": 50}
